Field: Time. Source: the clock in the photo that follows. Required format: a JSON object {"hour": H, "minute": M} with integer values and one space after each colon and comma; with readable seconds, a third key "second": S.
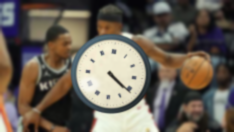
{"hour": 4, "minute": 21}
